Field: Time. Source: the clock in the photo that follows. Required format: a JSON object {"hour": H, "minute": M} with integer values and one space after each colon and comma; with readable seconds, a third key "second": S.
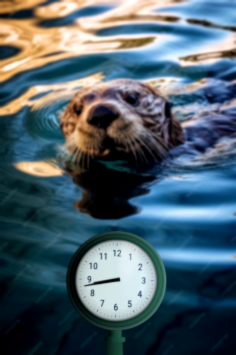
{"hour": 8, "minute": 43}
